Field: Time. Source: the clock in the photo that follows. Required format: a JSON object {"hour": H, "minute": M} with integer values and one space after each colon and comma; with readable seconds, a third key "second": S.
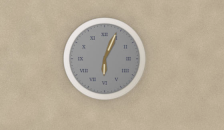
{"hour": 6, "minute": 4}
